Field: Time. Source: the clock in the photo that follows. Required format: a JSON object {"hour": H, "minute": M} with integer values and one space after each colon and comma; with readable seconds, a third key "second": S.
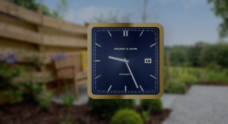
{"hour": 9, "minute": 26}
